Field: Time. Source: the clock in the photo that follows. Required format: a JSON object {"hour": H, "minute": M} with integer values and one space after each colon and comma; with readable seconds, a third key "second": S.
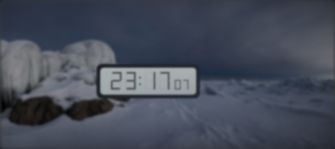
{"hour": 23, "minute": 17}
